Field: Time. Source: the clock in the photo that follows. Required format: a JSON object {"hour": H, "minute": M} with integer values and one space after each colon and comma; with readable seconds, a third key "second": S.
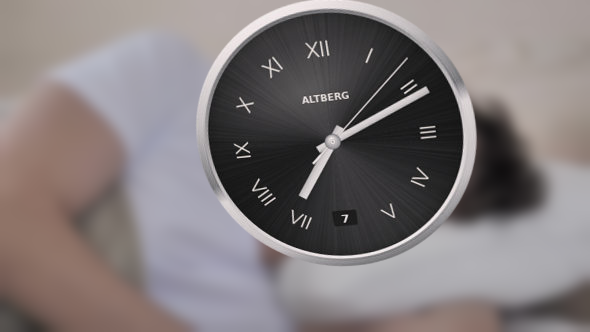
{"hour": 7, "minute": 11, "second": 8}
